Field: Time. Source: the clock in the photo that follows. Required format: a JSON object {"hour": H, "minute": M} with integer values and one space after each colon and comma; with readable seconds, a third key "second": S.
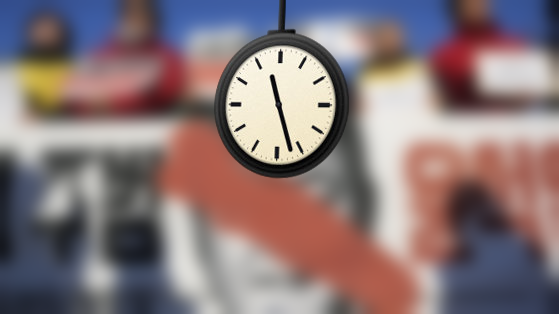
{"hour": 11, "minute": 27}
